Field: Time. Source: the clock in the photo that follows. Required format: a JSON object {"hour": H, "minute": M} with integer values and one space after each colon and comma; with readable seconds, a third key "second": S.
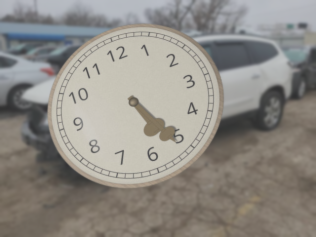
{"hour": 5, "minute": 26}
